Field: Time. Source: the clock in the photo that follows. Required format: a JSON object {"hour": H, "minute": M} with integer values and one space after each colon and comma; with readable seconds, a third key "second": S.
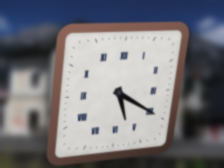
{"hour": 5, "minute": 20}
